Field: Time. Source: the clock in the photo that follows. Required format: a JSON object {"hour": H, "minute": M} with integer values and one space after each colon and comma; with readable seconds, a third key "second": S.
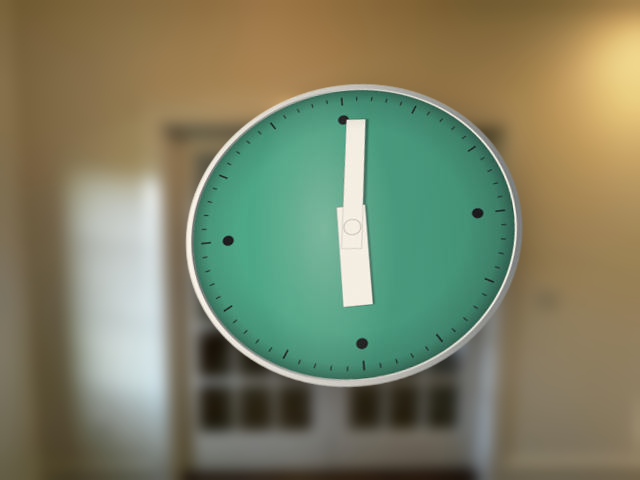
{"hour": 6, "minute": 1}
